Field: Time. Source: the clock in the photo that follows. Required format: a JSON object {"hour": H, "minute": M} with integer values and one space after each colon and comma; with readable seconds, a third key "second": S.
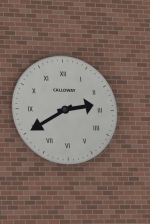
{"hour": 2, "minute": 40}
